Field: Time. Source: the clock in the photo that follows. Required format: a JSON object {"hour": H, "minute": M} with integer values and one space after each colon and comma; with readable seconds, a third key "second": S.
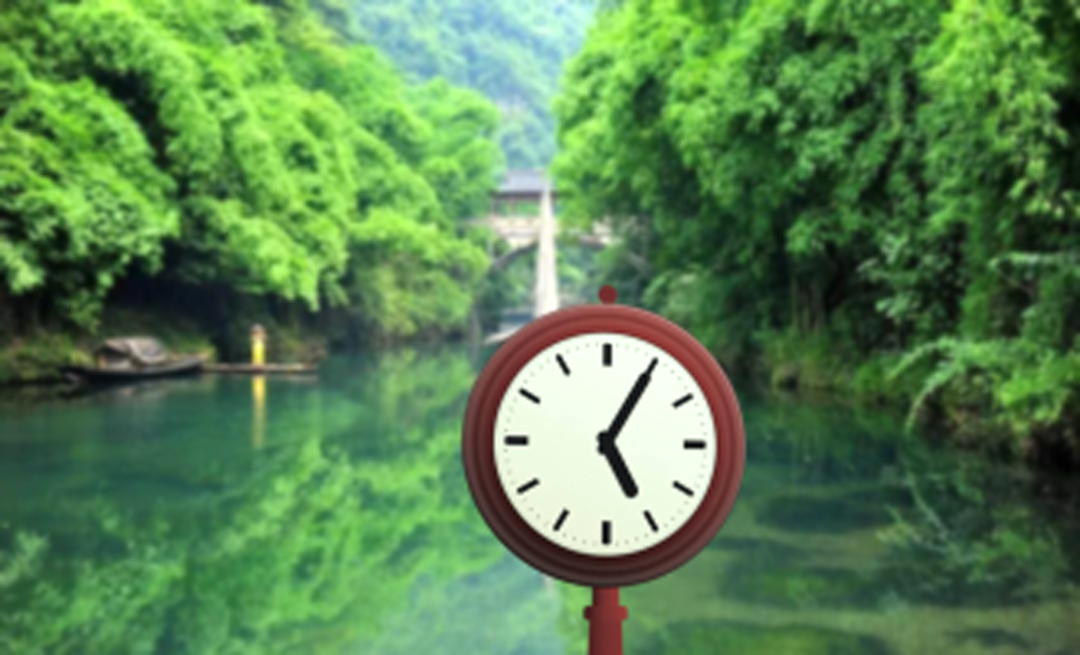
{"hour": 5, "minute": 5}
